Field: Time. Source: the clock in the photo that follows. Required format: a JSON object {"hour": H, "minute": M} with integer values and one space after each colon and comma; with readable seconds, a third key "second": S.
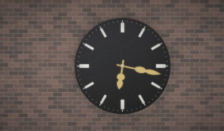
{"hour": 6, "minute": 17}
